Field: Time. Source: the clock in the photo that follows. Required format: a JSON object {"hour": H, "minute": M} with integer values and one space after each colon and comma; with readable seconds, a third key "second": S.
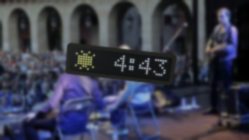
{"hour": 4, "minute": 43}
